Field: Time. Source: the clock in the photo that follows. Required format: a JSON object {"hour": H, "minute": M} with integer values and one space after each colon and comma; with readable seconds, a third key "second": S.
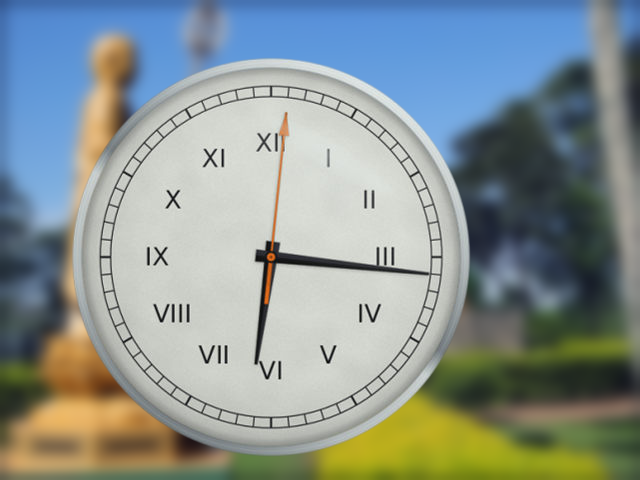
{"hour": 6, "minute": 16, "second": 1}
